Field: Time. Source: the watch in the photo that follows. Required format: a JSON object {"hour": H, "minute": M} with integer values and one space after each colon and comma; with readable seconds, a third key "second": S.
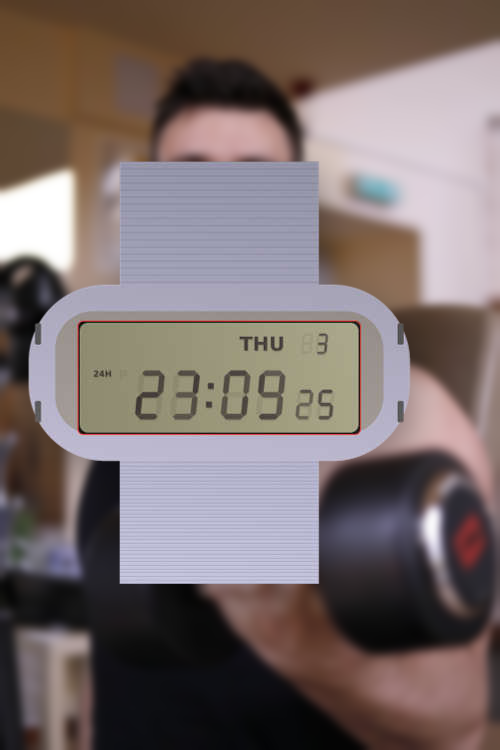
{"hour": 23, "minute": 9, "second": 25}
